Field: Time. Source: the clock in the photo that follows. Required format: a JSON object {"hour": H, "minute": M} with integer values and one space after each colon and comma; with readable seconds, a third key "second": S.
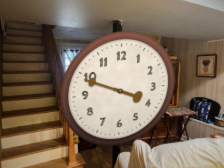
{"hour": 3, "minute": 49}
